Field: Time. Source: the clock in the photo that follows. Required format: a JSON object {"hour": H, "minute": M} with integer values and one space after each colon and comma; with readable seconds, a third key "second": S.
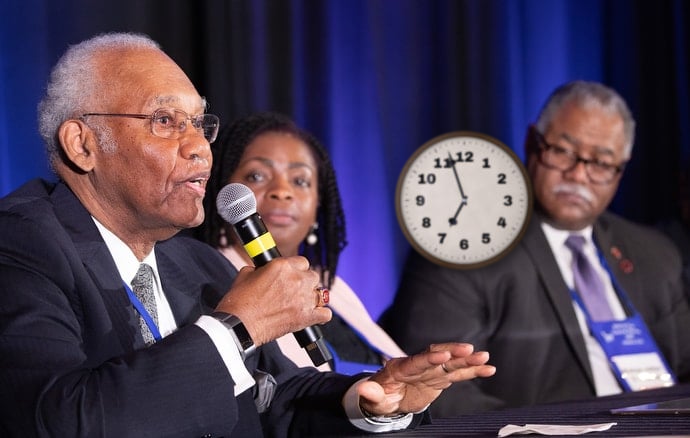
{"hour": 6, "minute": 57}
